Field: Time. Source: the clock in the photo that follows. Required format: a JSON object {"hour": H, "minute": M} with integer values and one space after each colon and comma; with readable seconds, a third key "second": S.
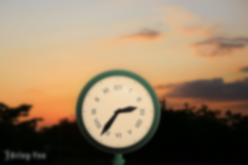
{"hour": 2, "minute": 36}
